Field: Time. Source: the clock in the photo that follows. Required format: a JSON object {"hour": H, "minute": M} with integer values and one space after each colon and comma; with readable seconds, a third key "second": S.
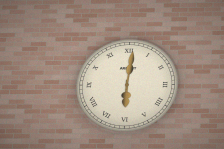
{"hour": 6, "minute": 1}
